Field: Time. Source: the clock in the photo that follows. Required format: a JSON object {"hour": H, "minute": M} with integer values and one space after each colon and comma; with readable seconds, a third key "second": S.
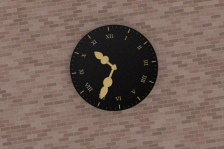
{"hour": 10, "minute": 35}
